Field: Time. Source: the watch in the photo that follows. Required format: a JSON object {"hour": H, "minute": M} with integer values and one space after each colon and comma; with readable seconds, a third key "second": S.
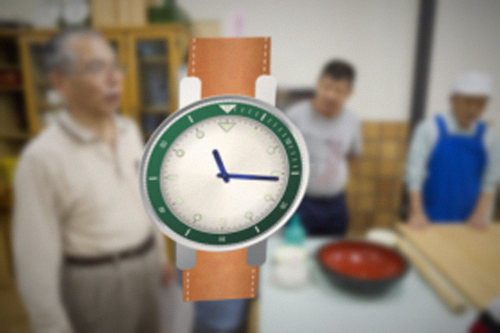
{"hour": 11, "minute": 16}
